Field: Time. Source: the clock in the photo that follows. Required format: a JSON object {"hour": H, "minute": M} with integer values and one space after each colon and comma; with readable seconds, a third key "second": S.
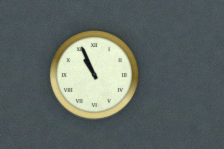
{"hour": 10, "minute": 56}
